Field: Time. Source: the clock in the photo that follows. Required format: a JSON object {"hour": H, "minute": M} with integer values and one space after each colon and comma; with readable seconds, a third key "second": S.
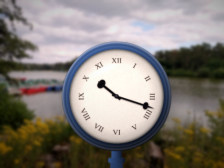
{"hour": 10, "minute": 18}
